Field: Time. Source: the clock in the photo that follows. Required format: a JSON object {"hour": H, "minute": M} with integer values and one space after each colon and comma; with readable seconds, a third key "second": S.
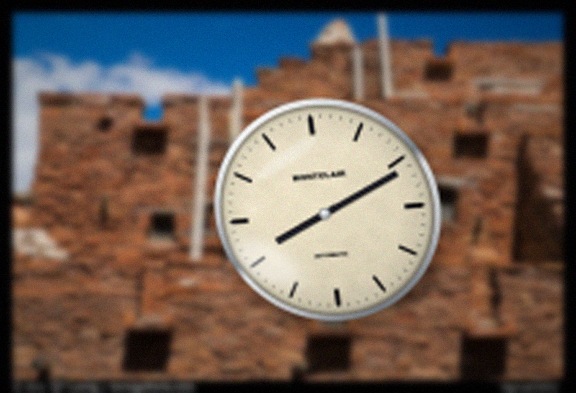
{"hour": 8, "minute": 11}
